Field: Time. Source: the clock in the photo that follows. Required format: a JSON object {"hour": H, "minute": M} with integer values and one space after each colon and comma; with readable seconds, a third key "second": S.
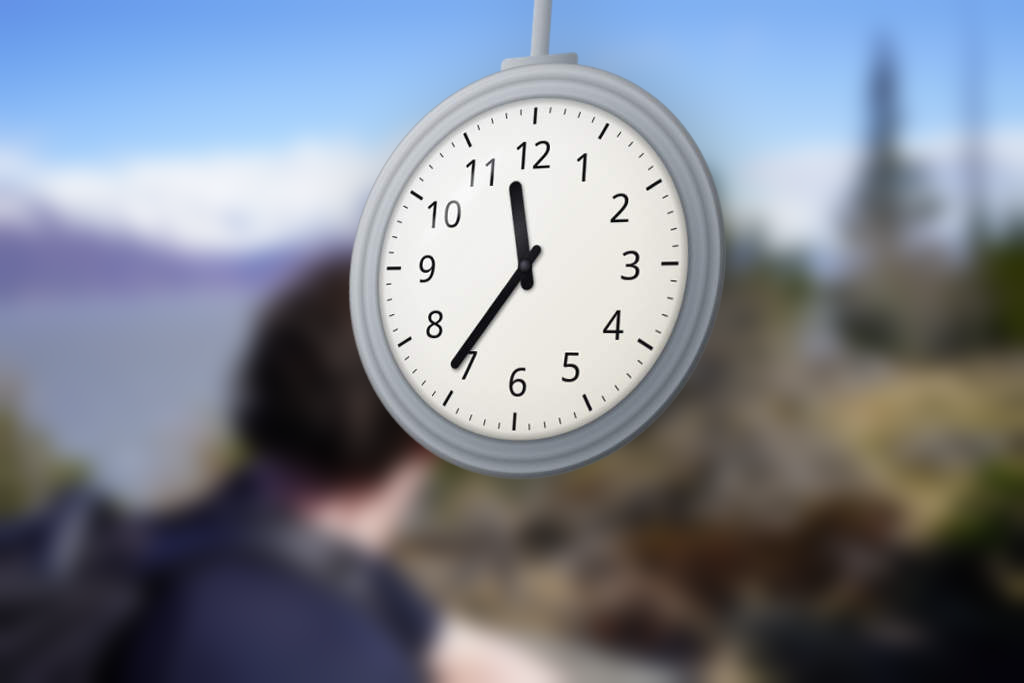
{"hour": 11, "minute": 36}
